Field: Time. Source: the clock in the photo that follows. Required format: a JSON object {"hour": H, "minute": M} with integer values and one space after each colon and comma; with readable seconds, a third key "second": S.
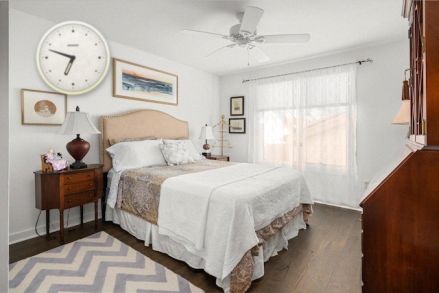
{"hour": 6, "minute": 48}
